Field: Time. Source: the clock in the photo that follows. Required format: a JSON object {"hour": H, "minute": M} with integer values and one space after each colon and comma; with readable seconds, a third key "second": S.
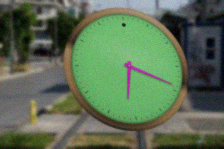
{"hour": 6, "minute": 19}
